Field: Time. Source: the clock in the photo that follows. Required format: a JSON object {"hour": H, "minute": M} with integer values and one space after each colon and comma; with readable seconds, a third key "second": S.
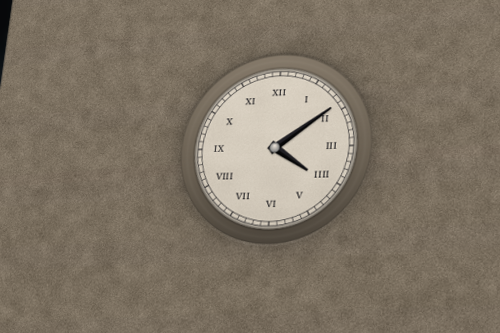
{"hour": 4, "minute": 9}
